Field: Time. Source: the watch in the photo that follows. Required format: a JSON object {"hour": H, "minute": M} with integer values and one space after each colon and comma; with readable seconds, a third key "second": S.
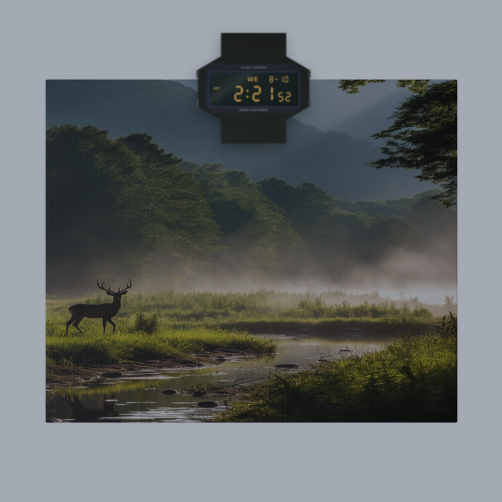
{"hour": 2, "minute": 21, "second": 52}
